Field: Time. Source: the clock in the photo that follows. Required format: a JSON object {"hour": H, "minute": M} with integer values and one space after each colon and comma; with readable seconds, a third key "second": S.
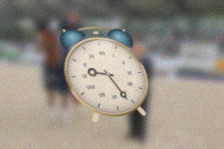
{"hour": 9, "minute": 26}
